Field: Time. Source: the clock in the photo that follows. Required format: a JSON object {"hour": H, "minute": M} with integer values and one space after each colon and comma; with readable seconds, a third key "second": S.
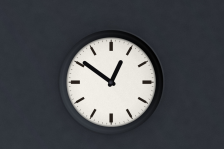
{"hour": 12, "minute": 51}
